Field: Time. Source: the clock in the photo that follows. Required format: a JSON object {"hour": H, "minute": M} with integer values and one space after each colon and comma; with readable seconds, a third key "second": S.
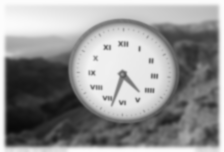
{"hour": 4, "minute": 33}
